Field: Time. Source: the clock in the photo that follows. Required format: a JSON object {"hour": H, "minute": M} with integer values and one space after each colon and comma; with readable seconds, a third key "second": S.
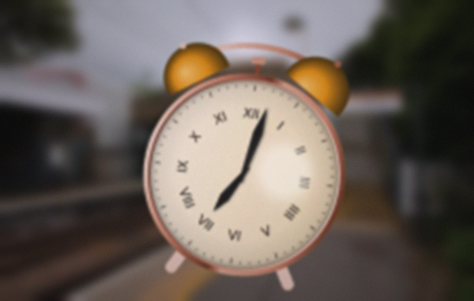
{"hour": 7, "minute": 2}
